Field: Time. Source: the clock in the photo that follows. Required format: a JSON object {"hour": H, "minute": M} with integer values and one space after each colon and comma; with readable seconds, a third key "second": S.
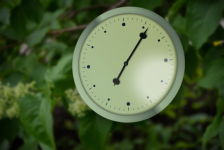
{"hour": 7, "minute": 6}
